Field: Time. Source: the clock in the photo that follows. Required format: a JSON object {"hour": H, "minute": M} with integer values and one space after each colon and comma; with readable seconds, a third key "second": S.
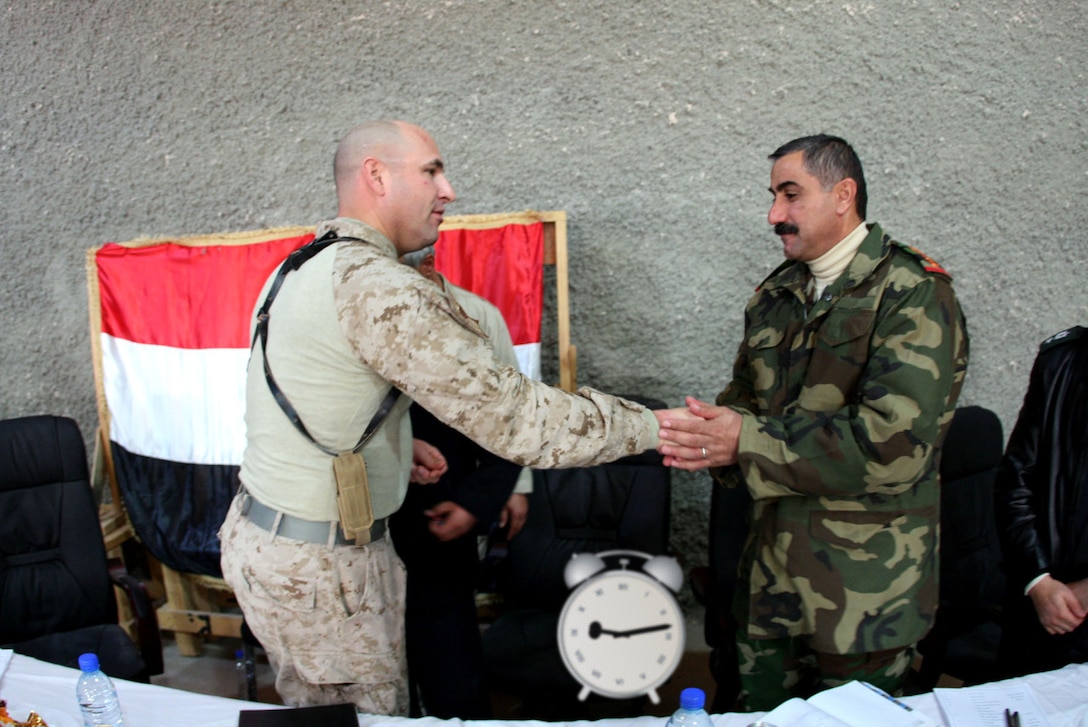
{"hour": 9, "minute": 13}
